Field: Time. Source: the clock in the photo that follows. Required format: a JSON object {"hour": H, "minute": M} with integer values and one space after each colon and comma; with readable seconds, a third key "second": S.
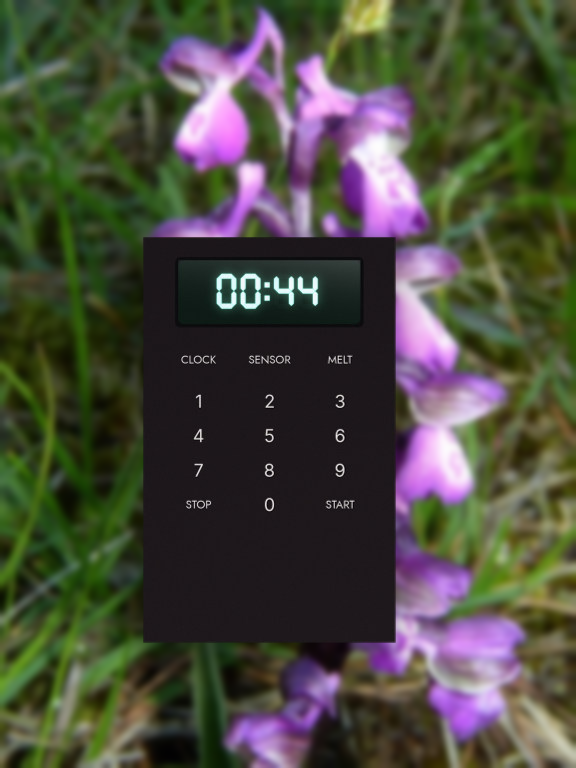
{"hour": 0, "minute": 44}
